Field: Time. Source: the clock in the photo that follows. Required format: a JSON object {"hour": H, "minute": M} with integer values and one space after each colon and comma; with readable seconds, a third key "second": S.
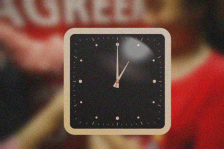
{"hour": 1, "minute": 0}
